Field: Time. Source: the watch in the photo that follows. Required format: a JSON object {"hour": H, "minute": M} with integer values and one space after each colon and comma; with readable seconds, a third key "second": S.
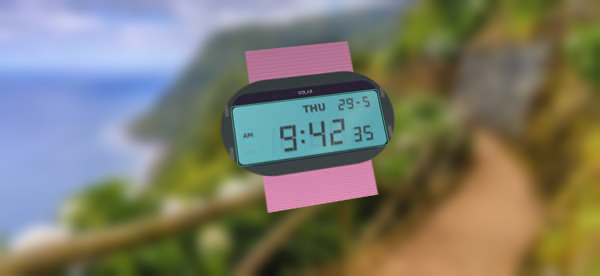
{"hour": 9, "minute": 42, "second": 35}
